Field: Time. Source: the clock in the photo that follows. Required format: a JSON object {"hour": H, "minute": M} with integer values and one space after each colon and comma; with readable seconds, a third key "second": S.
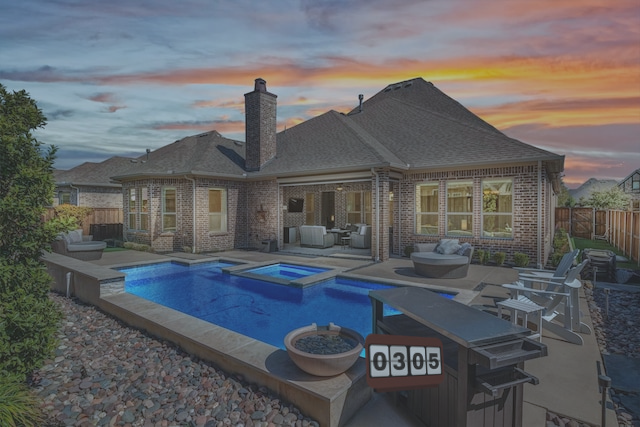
{"hour": 3, "minute": 5}
